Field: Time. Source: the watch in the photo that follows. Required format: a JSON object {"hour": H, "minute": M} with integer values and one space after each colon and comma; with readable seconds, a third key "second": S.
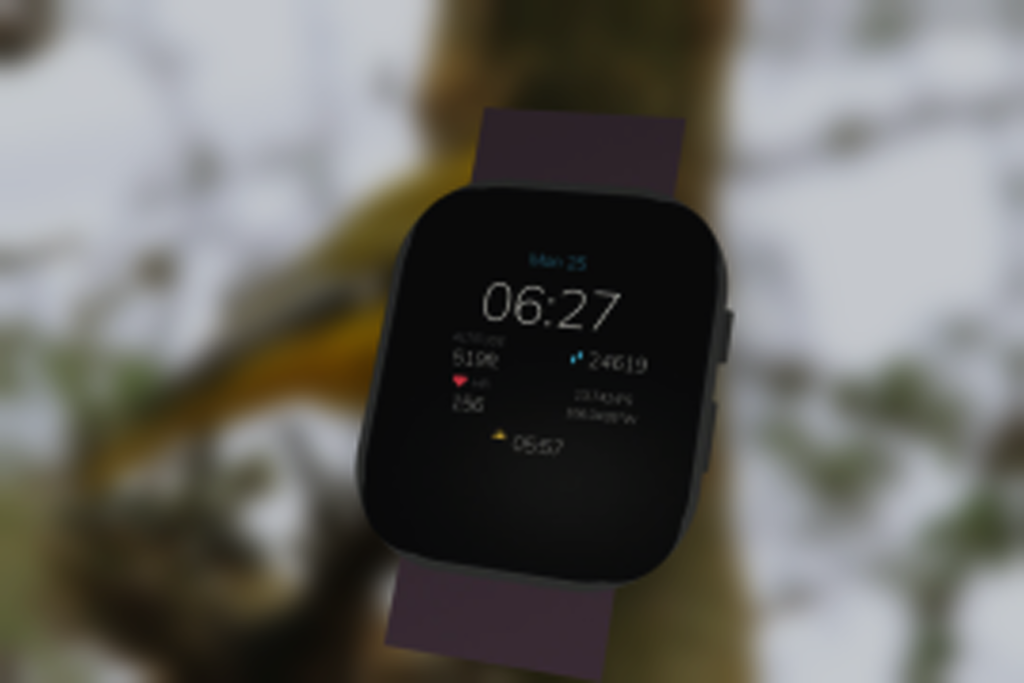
{"hour": 6, "minute": 27}
